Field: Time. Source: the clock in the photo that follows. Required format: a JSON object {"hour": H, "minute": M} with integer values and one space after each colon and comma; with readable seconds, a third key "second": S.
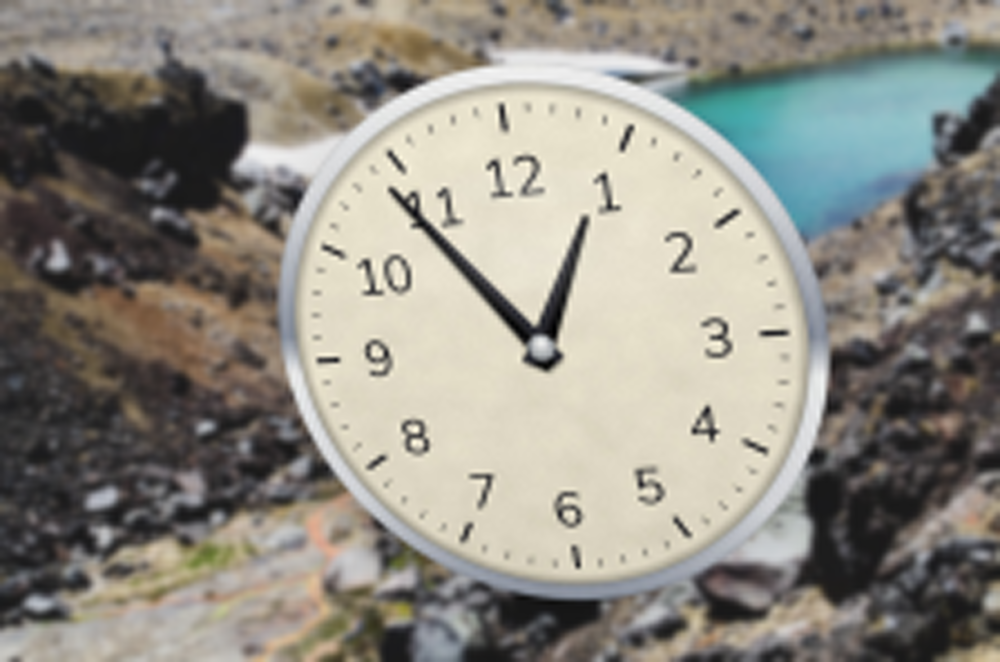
{"hour": 12, "minute": 54}
